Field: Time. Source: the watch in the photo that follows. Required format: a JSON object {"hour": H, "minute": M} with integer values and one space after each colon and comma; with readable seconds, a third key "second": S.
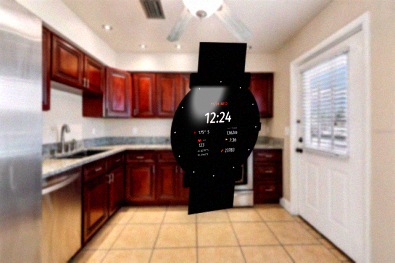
{"hour": 12, "minute": 24}
